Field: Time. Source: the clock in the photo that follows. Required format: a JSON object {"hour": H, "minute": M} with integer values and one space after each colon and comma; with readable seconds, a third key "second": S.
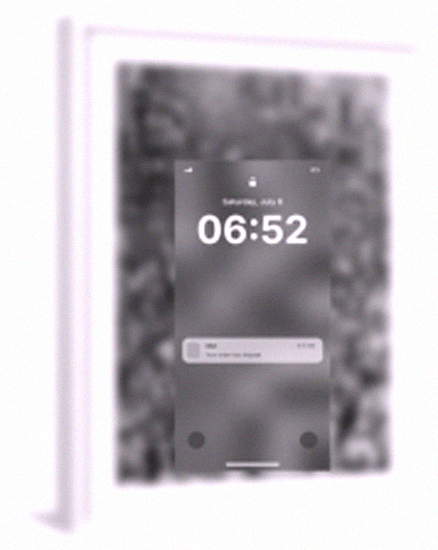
{"hour": 6, "minute": 52}
